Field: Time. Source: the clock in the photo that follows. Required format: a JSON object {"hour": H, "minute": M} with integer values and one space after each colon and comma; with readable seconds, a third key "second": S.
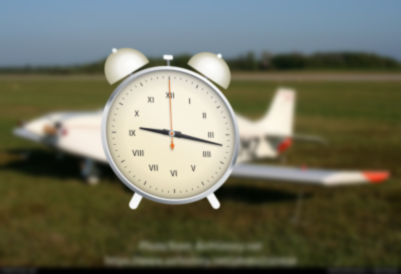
{"hour": 9, "minute": 17, "second": 0}
